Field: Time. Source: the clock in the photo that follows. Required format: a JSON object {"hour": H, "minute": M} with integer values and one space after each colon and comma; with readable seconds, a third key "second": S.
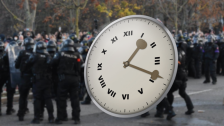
{"hour": 1, "minute": 19}
